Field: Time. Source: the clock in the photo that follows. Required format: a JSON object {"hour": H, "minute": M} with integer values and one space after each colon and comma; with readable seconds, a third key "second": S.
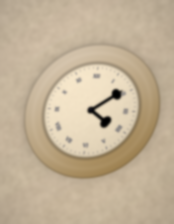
{"hour": 4, "minute": 9}
